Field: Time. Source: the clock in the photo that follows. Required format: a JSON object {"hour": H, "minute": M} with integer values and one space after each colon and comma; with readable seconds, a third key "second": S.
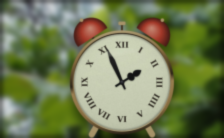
{"hour": 1, "minute": 56}
